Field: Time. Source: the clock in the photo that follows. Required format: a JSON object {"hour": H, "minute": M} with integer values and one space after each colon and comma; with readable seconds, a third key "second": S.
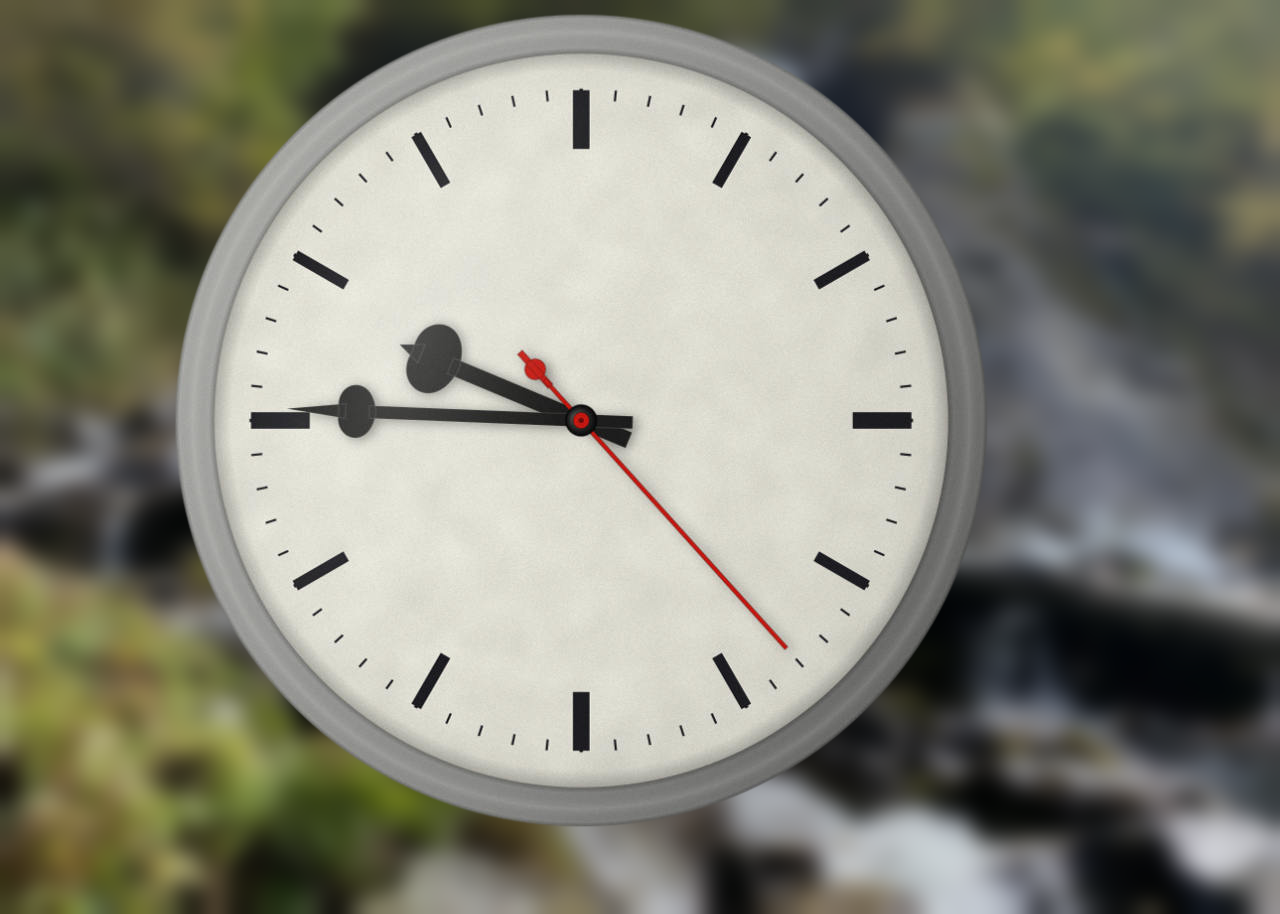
{"hour": 9, "minute": 45, "second": 23}
